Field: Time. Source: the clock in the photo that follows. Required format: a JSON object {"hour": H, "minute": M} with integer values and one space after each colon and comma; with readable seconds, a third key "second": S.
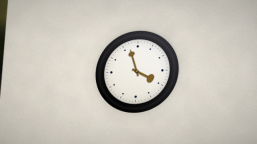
{"hour": 3, "minute": 57}
